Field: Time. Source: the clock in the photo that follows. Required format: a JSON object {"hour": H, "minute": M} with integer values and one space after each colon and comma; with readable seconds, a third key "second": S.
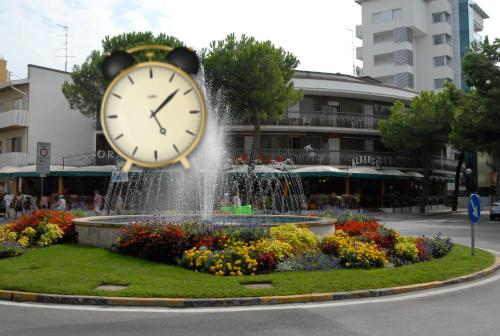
{"hour": 5, "minute": 8}
